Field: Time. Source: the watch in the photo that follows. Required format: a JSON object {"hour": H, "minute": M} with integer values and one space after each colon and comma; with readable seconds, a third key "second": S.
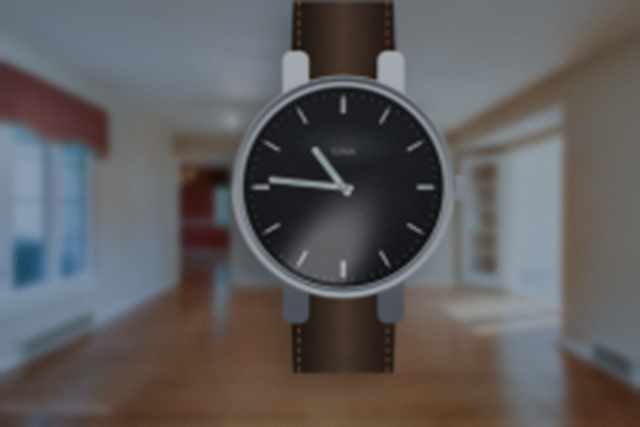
{"hour": 10, "minute": 46}
